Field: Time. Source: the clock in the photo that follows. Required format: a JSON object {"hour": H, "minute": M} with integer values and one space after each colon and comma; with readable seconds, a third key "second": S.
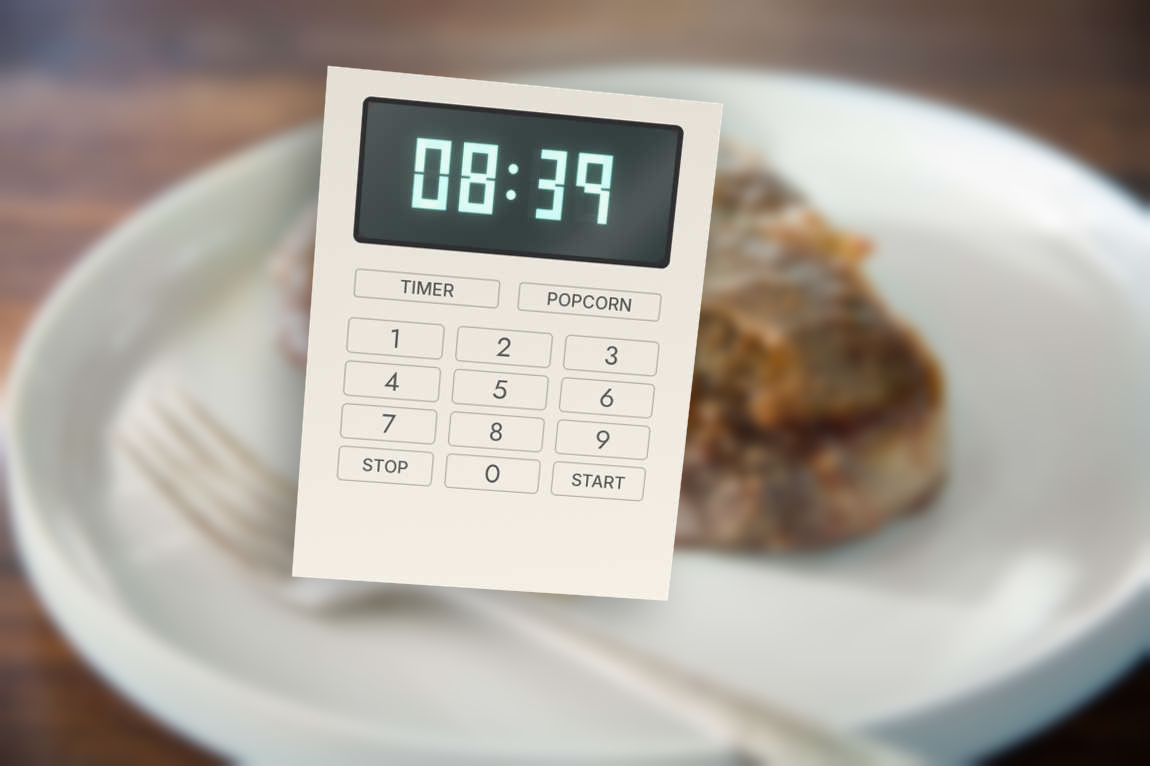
{"hour": 8, "minute": 39}
